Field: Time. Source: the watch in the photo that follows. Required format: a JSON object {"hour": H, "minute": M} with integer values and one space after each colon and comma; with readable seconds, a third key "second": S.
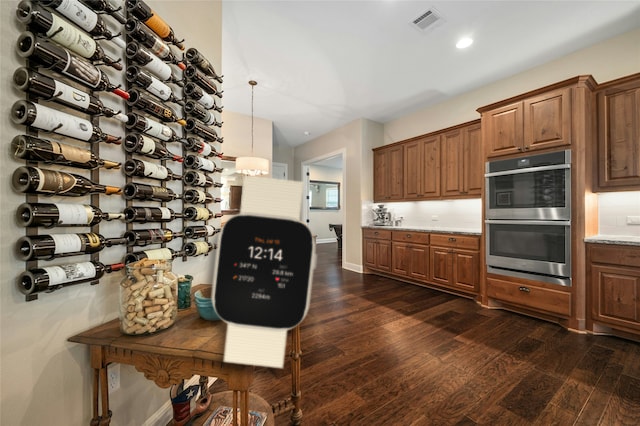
{"hour": 12, "minute": 14}
